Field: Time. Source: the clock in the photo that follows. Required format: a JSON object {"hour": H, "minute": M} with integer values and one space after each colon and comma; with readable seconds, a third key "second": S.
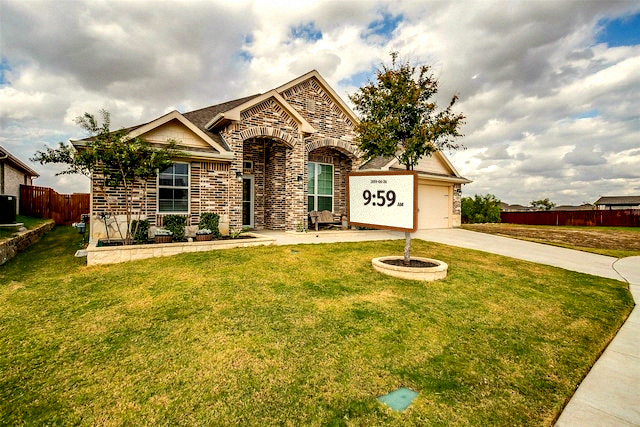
{"hour": 9, "minute": 59}
